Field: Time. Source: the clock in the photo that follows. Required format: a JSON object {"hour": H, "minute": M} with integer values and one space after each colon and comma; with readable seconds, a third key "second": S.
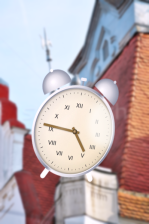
{"hour": 4, "minute": 46}
